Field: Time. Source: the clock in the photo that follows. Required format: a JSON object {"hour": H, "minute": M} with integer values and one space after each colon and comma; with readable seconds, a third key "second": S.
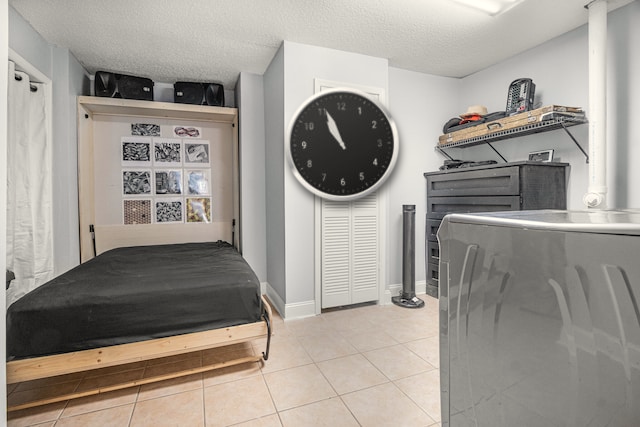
{"hour": 10, "minute": 56}
